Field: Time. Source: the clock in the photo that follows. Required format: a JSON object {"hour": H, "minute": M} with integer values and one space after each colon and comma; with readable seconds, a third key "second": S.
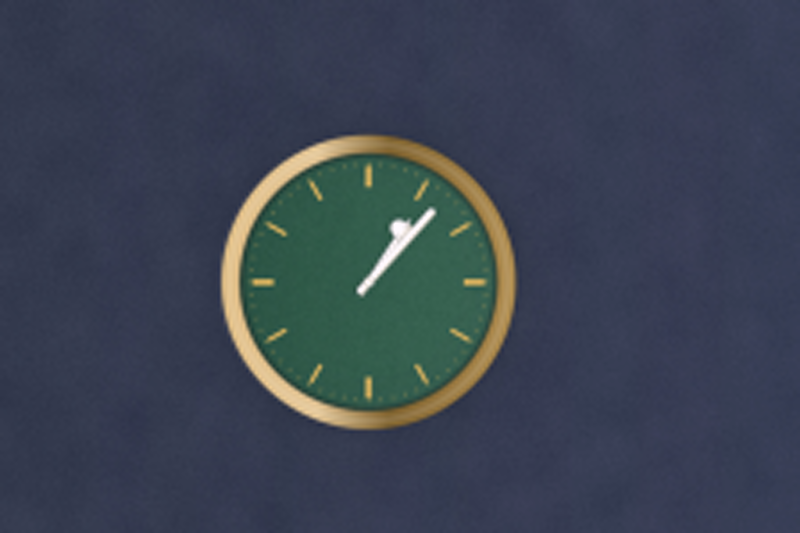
{"hour": 1, "minute": 7}
